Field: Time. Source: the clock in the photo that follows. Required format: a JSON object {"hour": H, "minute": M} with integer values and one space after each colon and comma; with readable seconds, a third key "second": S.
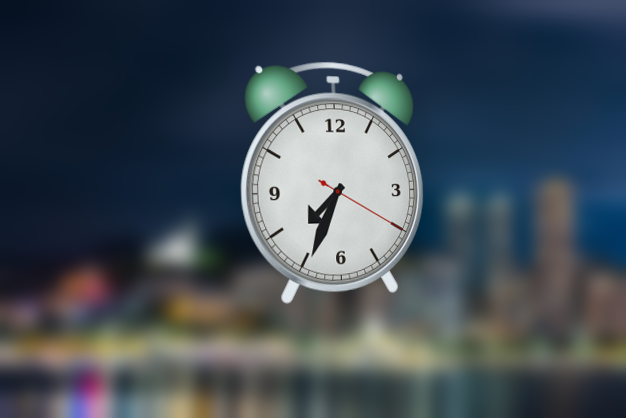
{"hour": 7, "minute": 34, "second": 20}
